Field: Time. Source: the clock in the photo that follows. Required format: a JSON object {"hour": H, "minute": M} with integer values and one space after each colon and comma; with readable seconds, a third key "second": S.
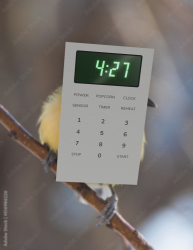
{"hour": 4, "minute": 27}
